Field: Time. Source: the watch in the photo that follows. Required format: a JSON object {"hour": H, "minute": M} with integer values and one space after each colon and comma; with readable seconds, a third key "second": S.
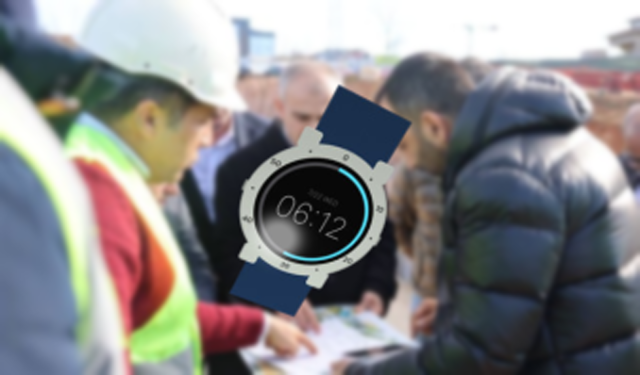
{"hour": 6, "minute": 12}
